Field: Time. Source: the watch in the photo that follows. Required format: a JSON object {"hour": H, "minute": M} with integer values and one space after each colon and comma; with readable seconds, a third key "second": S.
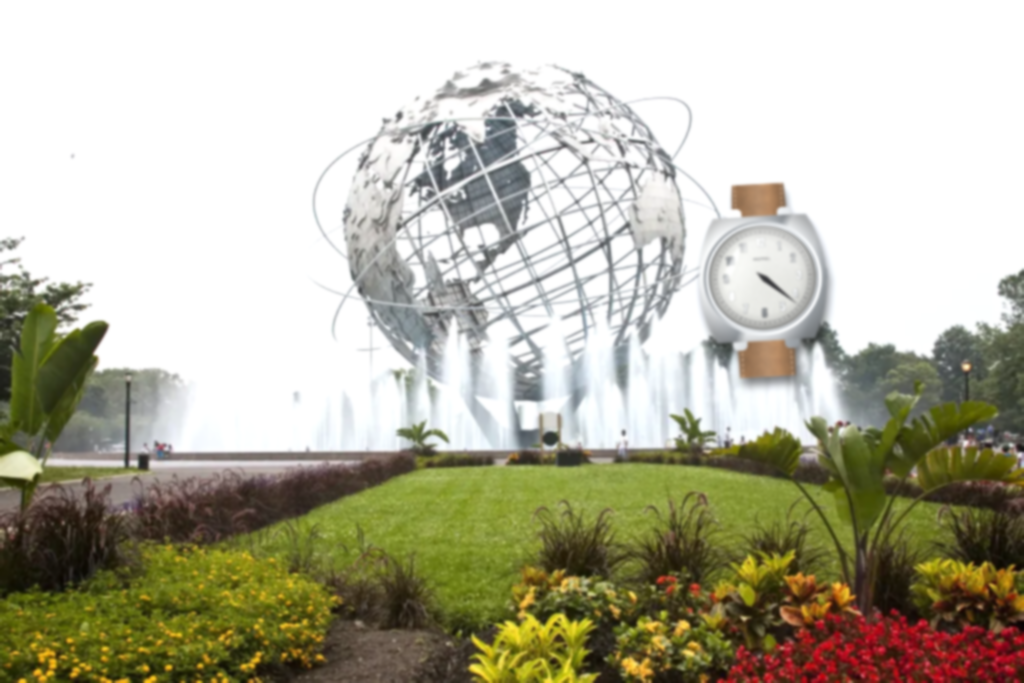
{"hour": 4, "minute": 22}
